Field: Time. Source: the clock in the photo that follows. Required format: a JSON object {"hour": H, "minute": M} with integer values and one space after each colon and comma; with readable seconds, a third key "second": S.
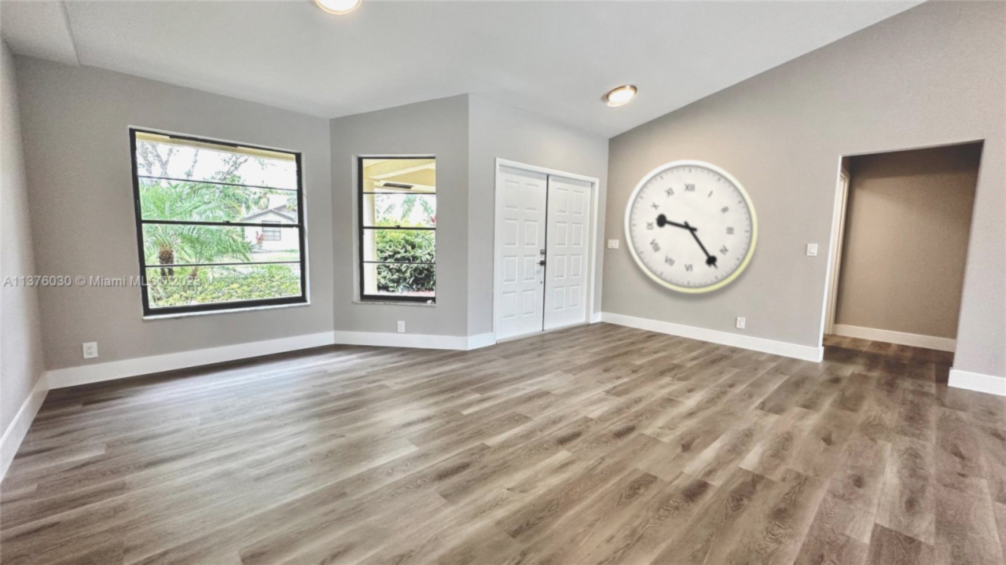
{"hour": 9, "minute": 24}
